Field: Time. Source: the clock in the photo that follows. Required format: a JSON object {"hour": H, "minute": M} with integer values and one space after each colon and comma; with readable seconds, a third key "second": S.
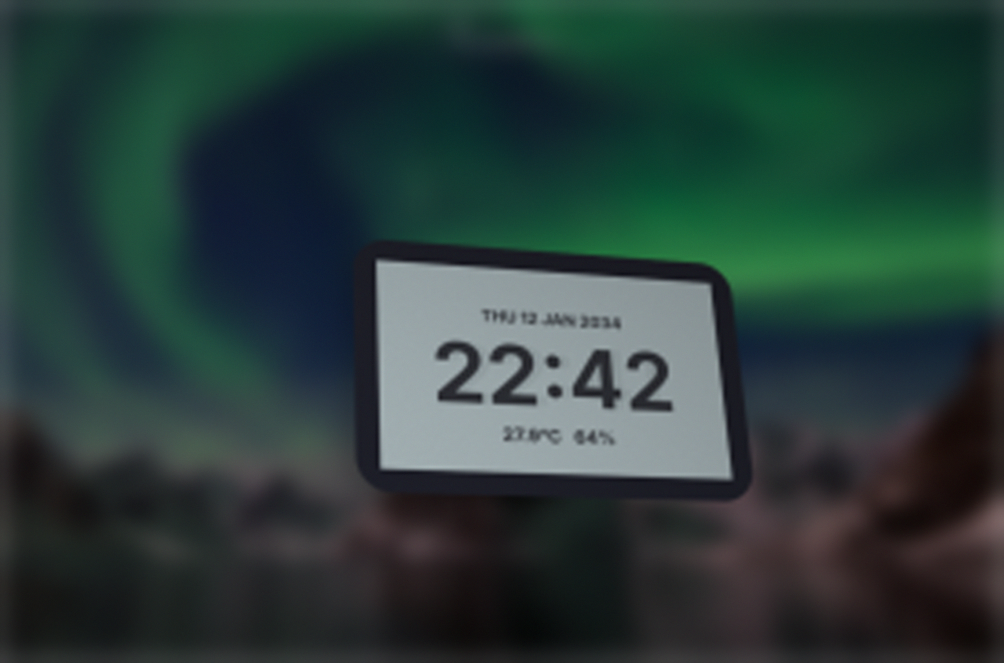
{"hour": 22, "minute": 42}
